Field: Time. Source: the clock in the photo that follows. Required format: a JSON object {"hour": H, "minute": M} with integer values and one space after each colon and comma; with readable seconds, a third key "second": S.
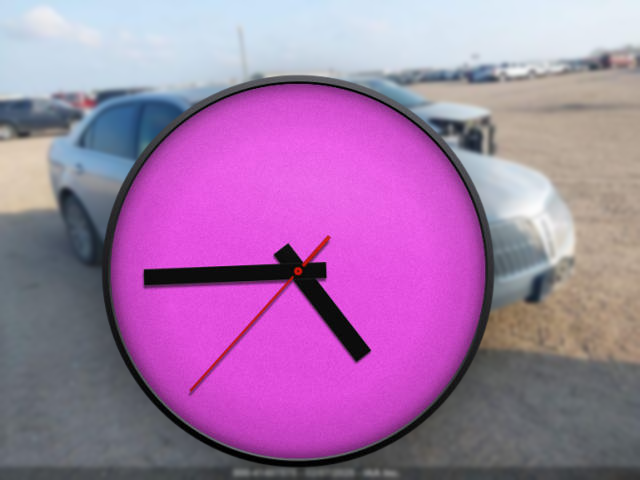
{"hour": 4, "minute": 44, "second": 37}
